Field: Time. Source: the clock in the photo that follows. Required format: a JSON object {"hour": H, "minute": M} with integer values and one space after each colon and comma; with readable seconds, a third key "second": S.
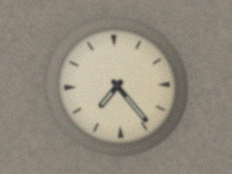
{"hour": 7, "minute": 24}
